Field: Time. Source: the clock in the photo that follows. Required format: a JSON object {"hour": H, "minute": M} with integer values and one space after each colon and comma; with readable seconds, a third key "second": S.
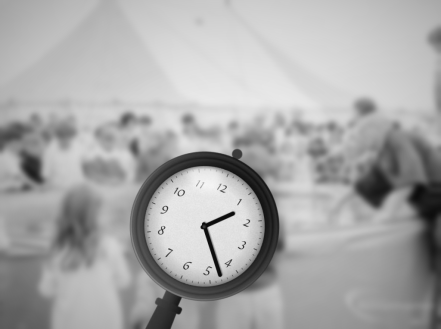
{"hour": 1, "minute": 23}
